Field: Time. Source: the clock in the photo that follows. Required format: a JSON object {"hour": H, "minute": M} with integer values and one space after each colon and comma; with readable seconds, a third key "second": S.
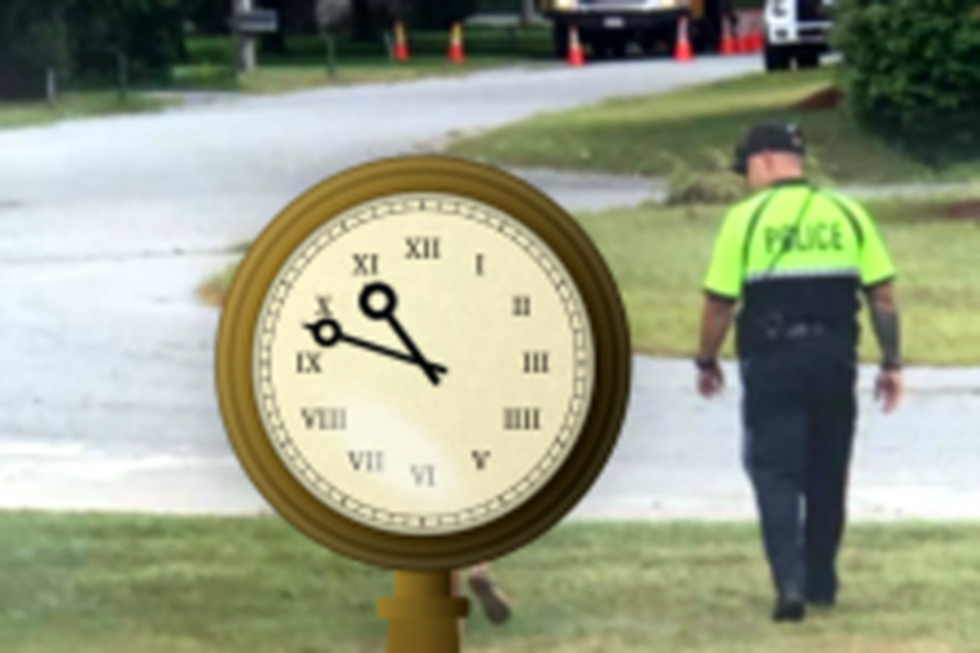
{"hour": 10, "minute": 48}
